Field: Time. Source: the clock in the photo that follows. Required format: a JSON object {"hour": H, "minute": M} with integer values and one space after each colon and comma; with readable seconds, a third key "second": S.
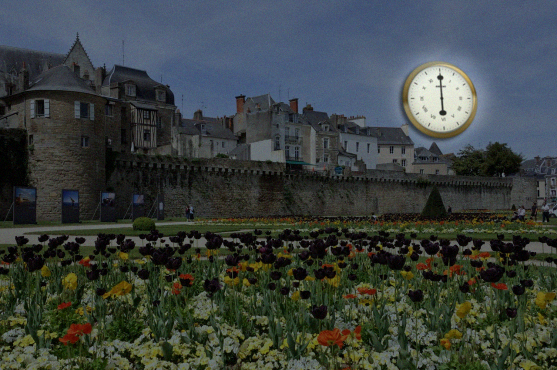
{"hour": 6, "minute": 0}
